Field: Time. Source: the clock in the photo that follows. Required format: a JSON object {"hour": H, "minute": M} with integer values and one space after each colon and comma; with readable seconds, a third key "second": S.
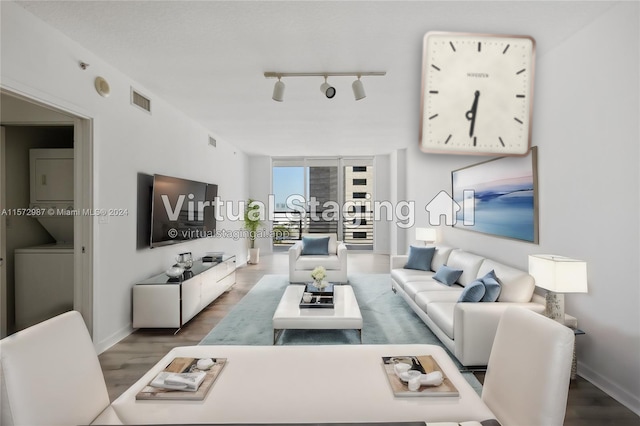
{"hour": 6, "minute": 31}
